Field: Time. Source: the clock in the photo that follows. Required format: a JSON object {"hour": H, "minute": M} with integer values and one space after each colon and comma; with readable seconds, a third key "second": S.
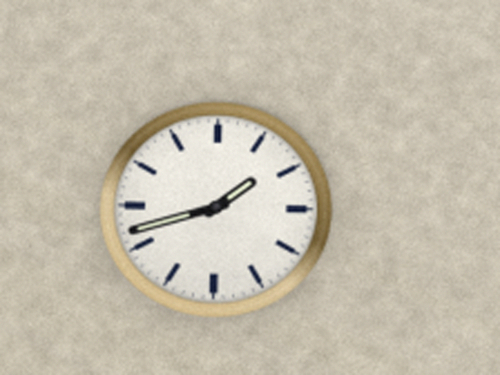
{"hour": 1, "minute": 42}
